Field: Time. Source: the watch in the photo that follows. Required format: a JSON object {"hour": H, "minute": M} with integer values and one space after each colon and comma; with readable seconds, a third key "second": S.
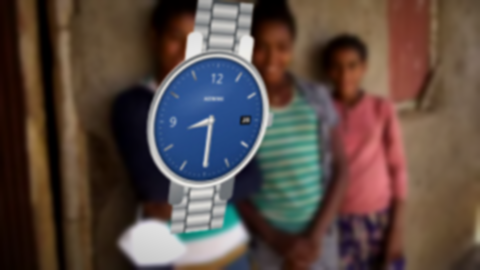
{"hour": 8, "minute": 30}
